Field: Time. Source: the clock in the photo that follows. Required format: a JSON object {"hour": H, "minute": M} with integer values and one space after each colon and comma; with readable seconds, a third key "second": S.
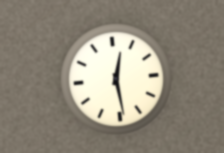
{"hour": 12, "minute": 29}
